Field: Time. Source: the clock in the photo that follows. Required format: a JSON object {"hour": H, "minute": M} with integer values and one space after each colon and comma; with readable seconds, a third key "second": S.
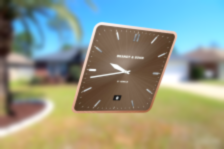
{"hour": 9, "minute": 43}
